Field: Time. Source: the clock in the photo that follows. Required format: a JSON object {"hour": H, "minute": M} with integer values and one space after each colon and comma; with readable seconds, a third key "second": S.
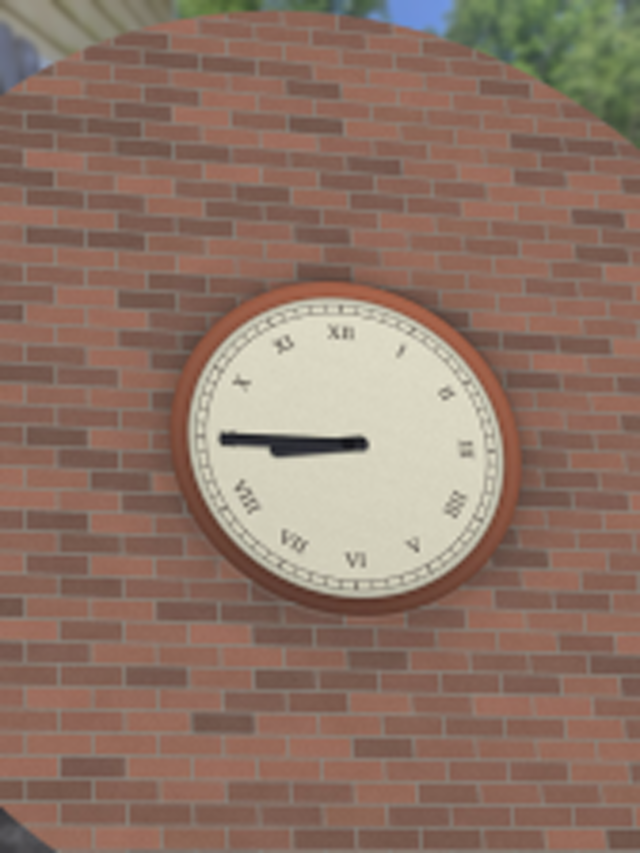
{"hour": 8, "minute": 45}
